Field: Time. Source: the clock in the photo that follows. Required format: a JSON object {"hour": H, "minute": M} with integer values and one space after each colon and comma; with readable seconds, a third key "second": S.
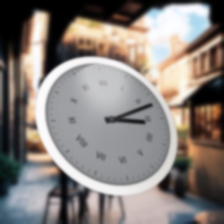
{"hour": 3, "minute": 12}
